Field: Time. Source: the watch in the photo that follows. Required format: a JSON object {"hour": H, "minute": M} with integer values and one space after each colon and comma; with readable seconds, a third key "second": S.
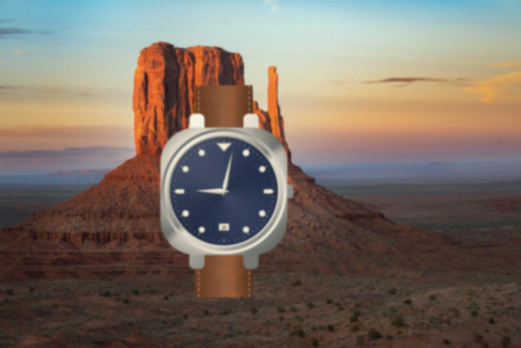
{"hour": 9, "minute": 2}
